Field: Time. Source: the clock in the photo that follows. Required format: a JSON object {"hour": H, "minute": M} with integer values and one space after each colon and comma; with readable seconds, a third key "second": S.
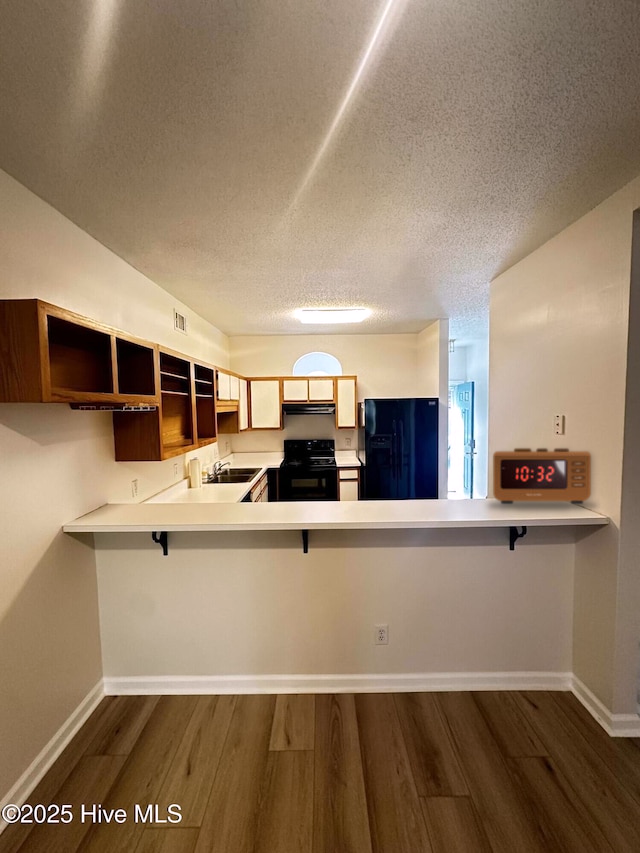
{"hour": 10, "minute": 32}
